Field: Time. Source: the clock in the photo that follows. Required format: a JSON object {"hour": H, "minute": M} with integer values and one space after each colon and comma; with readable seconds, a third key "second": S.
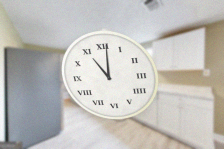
{"hour": 11, "minute": 1}
